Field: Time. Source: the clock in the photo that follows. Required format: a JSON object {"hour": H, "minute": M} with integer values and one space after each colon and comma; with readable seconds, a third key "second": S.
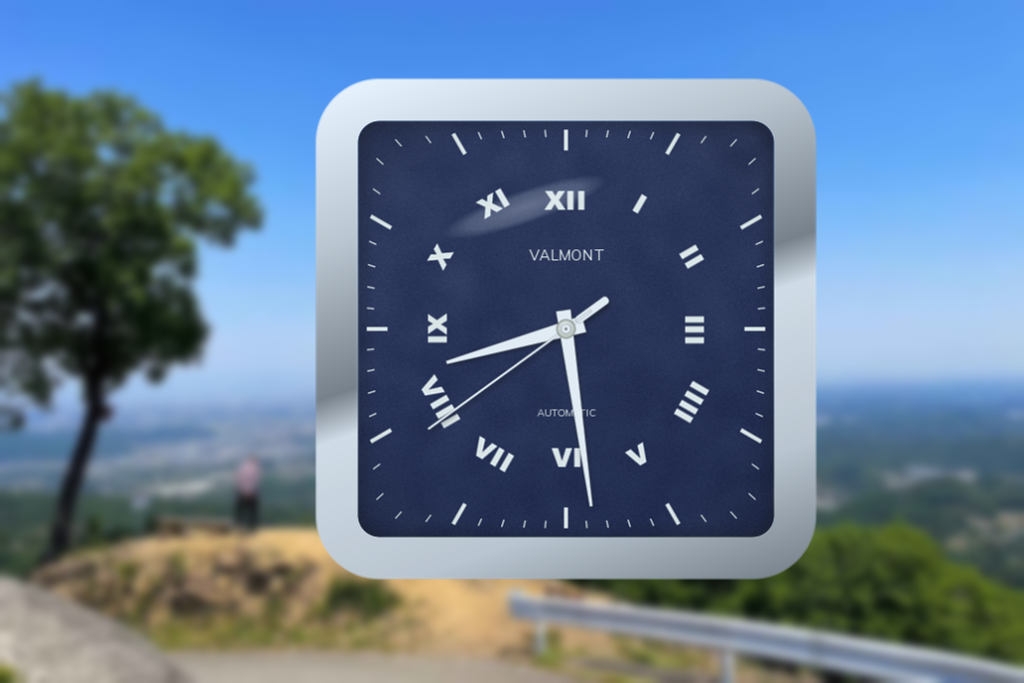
{"hour": 8, "minute": 28, "second": 39}
